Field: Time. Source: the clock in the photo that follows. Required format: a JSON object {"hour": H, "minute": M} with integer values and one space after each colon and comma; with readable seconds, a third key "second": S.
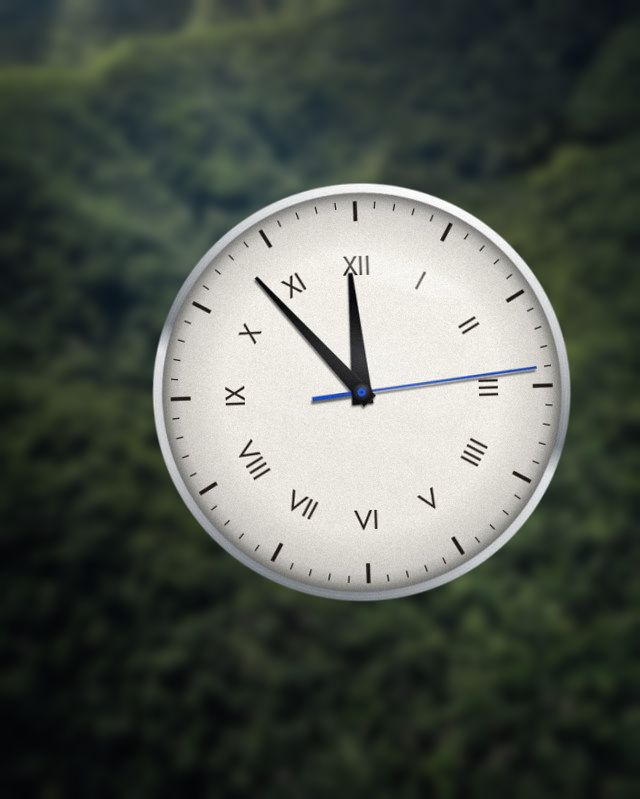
{"hour": 11, "minute": 53, "second": 14}
